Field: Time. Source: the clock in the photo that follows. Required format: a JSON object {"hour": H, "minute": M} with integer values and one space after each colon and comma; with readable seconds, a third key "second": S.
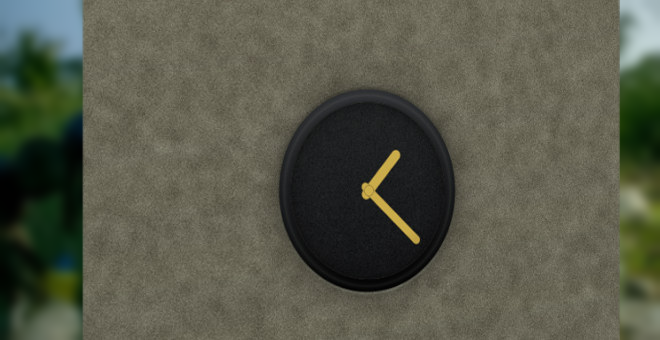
{"hour": 1, "minute": 22}
